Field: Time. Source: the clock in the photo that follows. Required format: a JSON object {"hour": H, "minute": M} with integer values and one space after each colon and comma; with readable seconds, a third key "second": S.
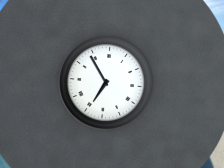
{"hour": 6, "minute": 54}
